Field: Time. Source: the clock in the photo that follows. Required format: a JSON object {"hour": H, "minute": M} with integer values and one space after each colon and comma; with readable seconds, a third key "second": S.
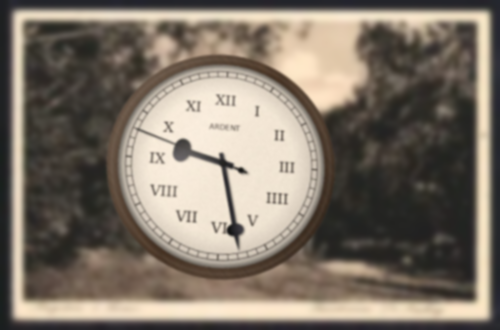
{"hour": 9, "minute": 27, "second": 48}
